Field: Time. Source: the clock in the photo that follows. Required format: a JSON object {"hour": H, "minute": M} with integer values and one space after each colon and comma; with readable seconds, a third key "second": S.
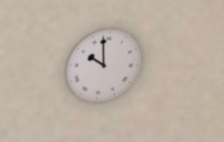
{"hour": 9, "minute": 58}
